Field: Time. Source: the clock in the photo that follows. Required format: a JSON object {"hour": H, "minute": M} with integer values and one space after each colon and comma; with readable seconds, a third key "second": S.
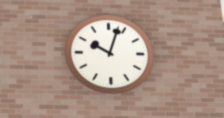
{"hour": 10, "minute": 3}
